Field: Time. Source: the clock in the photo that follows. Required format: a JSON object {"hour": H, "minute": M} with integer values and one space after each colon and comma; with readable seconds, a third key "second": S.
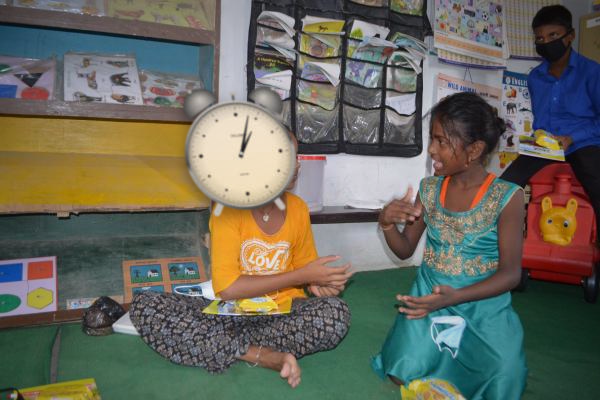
{"hour": 1, "minute": 3}
